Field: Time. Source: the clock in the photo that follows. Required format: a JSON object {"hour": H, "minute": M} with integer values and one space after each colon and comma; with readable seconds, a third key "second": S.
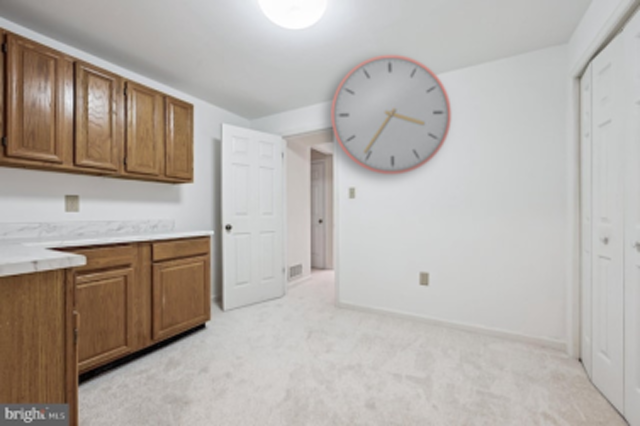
{"hour": 3, "minute": 36}
